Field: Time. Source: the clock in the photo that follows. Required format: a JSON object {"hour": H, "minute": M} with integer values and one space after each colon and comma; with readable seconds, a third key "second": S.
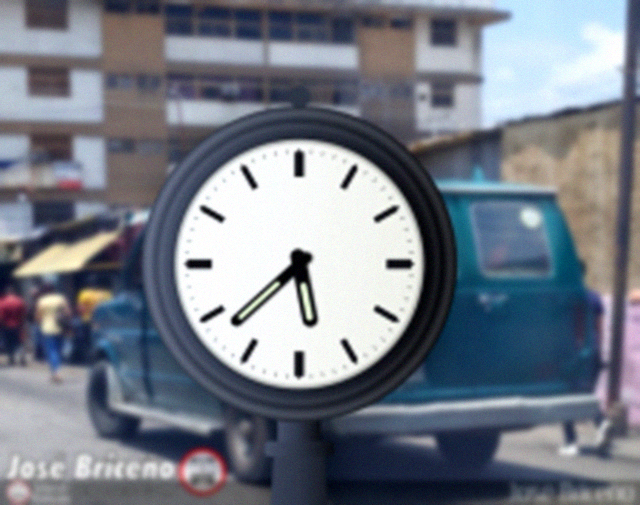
{"hour": 5, "minute": 38}
